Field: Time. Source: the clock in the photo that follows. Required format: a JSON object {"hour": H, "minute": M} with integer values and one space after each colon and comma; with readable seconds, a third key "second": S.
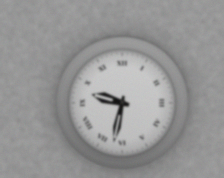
{"hour": 9, "minute": 32}
